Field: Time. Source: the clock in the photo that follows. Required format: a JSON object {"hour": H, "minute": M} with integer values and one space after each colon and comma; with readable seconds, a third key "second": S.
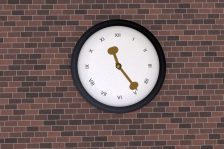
{"hour": 11, "minute": 24}
